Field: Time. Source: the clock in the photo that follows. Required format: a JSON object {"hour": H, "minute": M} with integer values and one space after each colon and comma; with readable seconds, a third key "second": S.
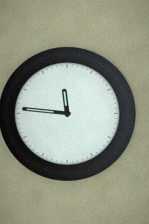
{"hour": 11, "minute": 46}
